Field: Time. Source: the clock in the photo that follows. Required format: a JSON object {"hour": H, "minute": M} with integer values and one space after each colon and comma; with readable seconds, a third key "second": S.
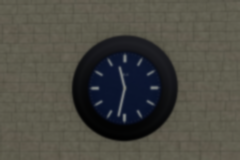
{"hour": 11, "minute": 32}
